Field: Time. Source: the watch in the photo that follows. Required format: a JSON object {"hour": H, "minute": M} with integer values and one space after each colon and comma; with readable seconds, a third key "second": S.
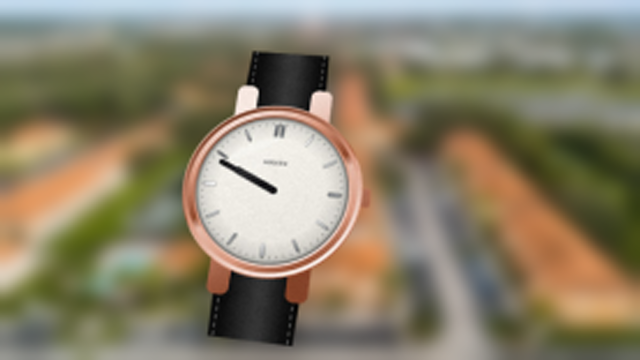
{"hour": 9, "minute": 49}
